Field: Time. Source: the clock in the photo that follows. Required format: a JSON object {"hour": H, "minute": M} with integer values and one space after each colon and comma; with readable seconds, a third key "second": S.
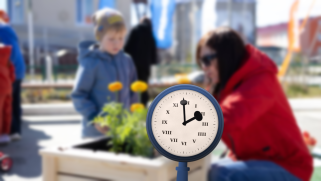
{"hour": 1, "minute": 59}
